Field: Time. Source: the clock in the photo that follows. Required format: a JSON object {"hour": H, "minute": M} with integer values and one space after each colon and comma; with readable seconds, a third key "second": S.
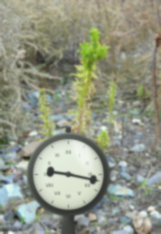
{"hour": 9, "minute": 17}
